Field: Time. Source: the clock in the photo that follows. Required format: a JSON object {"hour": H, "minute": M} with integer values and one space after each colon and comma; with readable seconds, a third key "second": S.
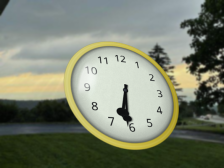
{"hour": 6, "minute": 31}
